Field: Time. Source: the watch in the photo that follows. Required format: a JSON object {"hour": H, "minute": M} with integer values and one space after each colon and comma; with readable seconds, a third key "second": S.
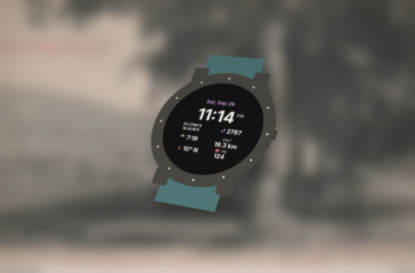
{"hour": 11, "minute": 14}
